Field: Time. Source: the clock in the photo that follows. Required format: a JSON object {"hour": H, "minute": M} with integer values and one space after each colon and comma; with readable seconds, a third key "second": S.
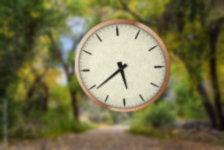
{"hour": 5, "minute": 39}
